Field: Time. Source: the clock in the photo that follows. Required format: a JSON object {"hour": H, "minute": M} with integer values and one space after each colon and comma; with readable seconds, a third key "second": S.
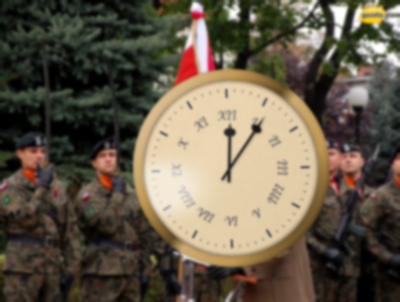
{"hour": 12, "minute": 6}
